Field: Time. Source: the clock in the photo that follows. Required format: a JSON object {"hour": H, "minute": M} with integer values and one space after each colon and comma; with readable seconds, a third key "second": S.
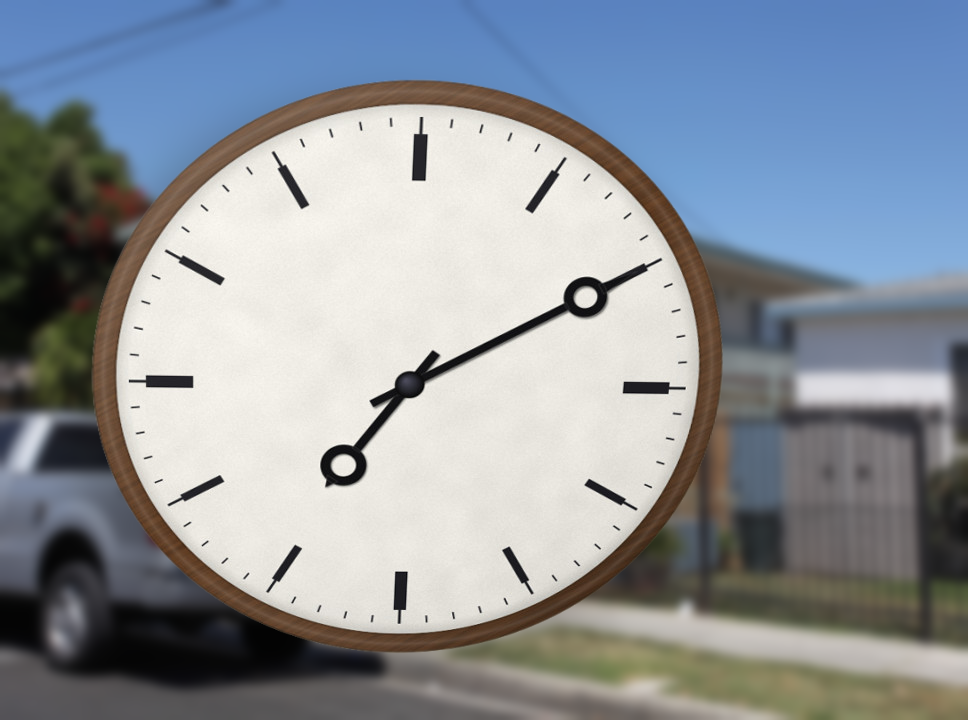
{"hour": 7, "minute": 10}
